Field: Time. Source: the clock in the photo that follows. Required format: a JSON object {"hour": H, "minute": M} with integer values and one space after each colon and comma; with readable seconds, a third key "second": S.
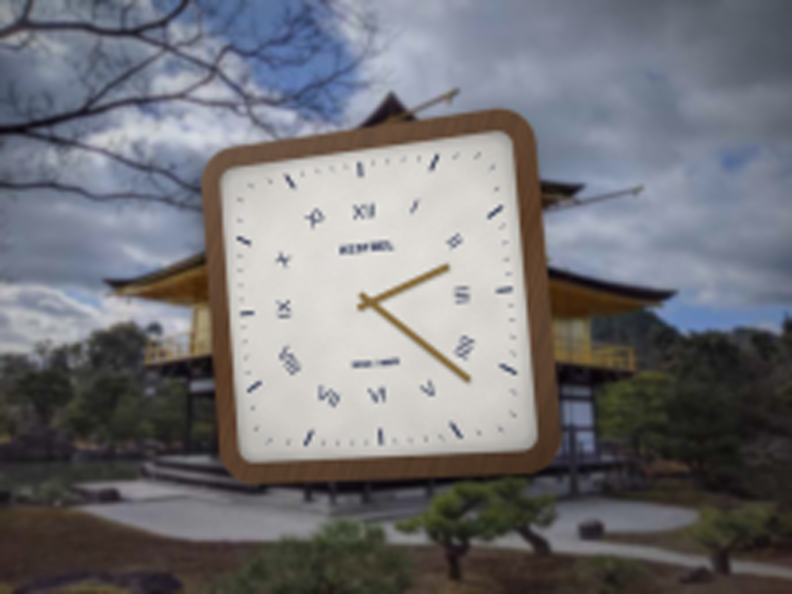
{"hour": 2, "minute": 22}
